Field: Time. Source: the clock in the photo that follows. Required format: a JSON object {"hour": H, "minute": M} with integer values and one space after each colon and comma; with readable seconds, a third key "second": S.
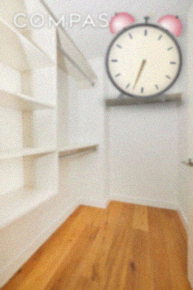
{"hour": 6, "minute": 33}
